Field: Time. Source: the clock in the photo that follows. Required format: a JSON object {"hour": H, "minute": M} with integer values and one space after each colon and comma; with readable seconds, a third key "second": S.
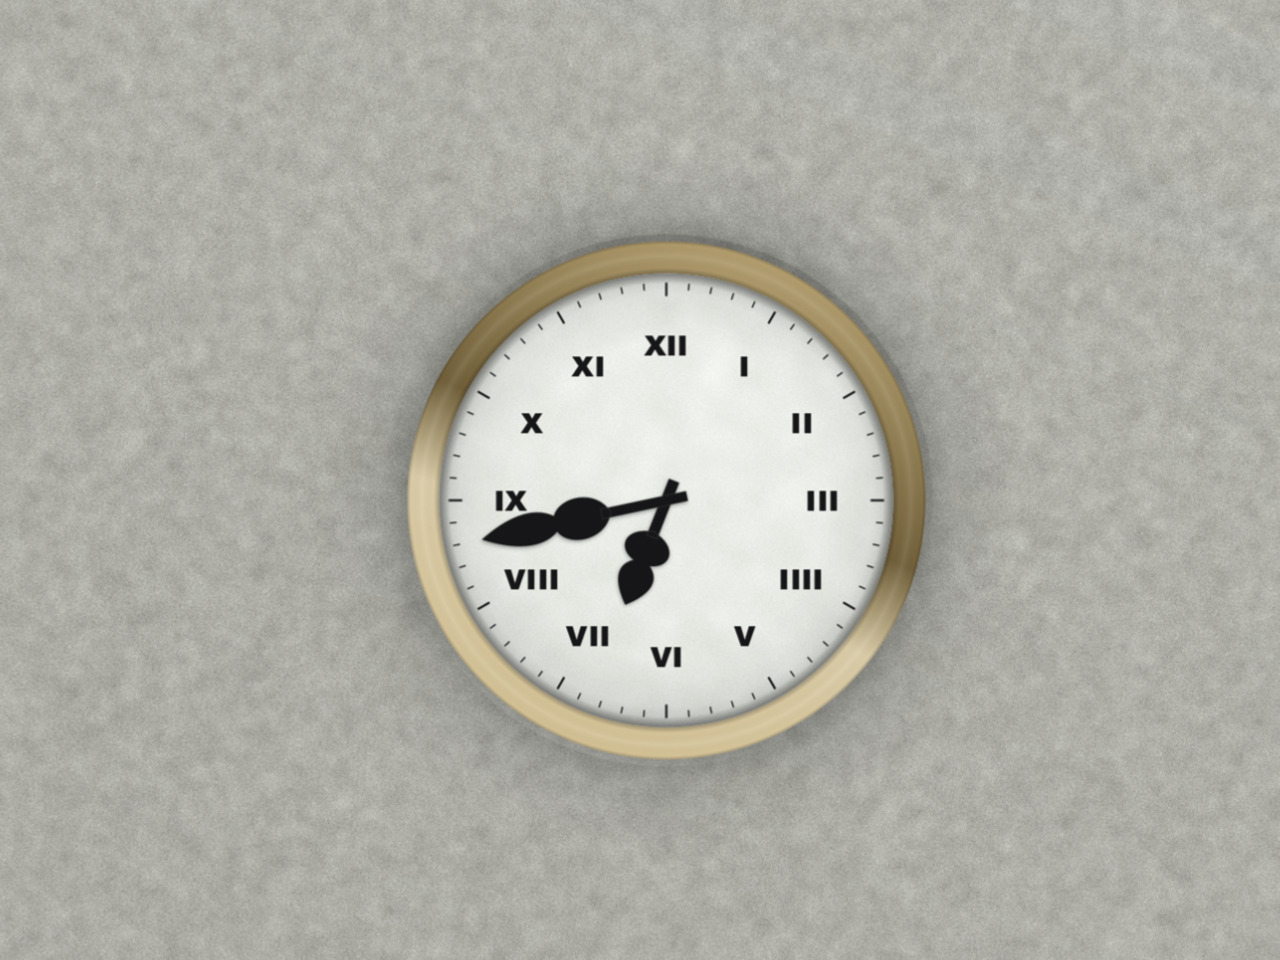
{"hour": 6, "minute": 43}
